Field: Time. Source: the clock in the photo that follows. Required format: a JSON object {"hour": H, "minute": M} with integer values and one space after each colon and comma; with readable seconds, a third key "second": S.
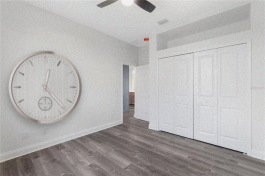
{"hour": 12, "minute": 23}
